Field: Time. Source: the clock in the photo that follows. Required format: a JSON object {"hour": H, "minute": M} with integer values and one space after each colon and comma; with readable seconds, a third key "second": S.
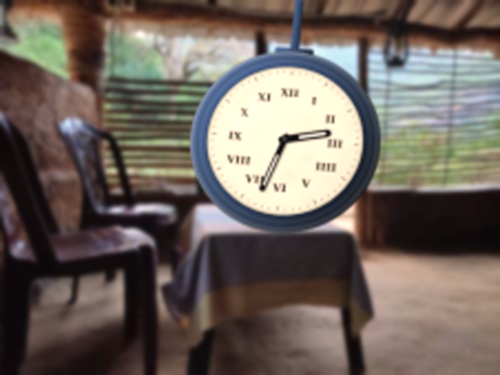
{"hour": 2, "minute": 33}
